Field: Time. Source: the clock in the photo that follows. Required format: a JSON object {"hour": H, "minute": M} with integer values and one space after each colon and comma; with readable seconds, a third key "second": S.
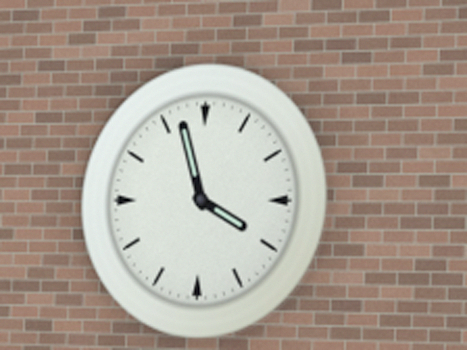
{"hour": 3, "minute": 57}
